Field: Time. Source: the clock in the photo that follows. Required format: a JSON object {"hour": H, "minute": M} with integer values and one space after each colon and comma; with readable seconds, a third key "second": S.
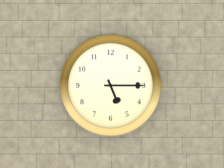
{"hour": 5, "minute": 15}
